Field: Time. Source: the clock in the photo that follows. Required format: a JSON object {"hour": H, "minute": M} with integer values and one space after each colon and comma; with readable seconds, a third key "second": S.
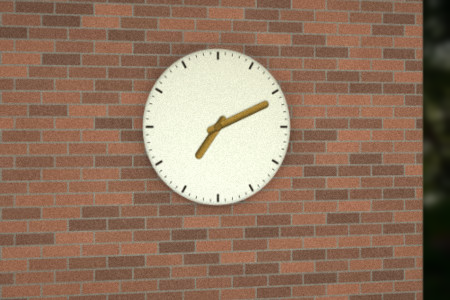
{"hour": 7, "minute": 11}
